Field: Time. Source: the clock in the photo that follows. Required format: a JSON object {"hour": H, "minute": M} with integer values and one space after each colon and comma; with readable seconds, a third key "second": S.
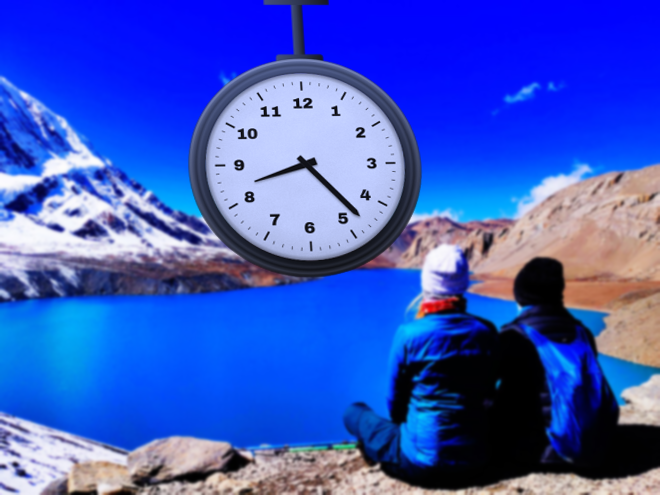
{"hour": 8, "minute": 23}
